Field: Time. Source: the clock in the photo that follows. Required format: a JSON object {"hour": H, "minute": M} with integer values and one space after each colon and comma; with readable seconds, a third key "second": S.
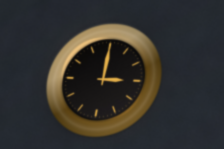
{"hour": 3, "minute": 0}
